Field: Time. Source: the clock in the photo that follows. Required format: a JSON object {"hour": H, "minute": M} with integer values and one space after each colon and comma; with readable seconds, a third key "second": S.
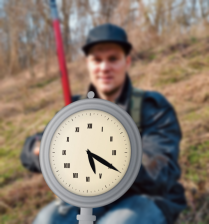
{"hour": 5, "minute": 20}
